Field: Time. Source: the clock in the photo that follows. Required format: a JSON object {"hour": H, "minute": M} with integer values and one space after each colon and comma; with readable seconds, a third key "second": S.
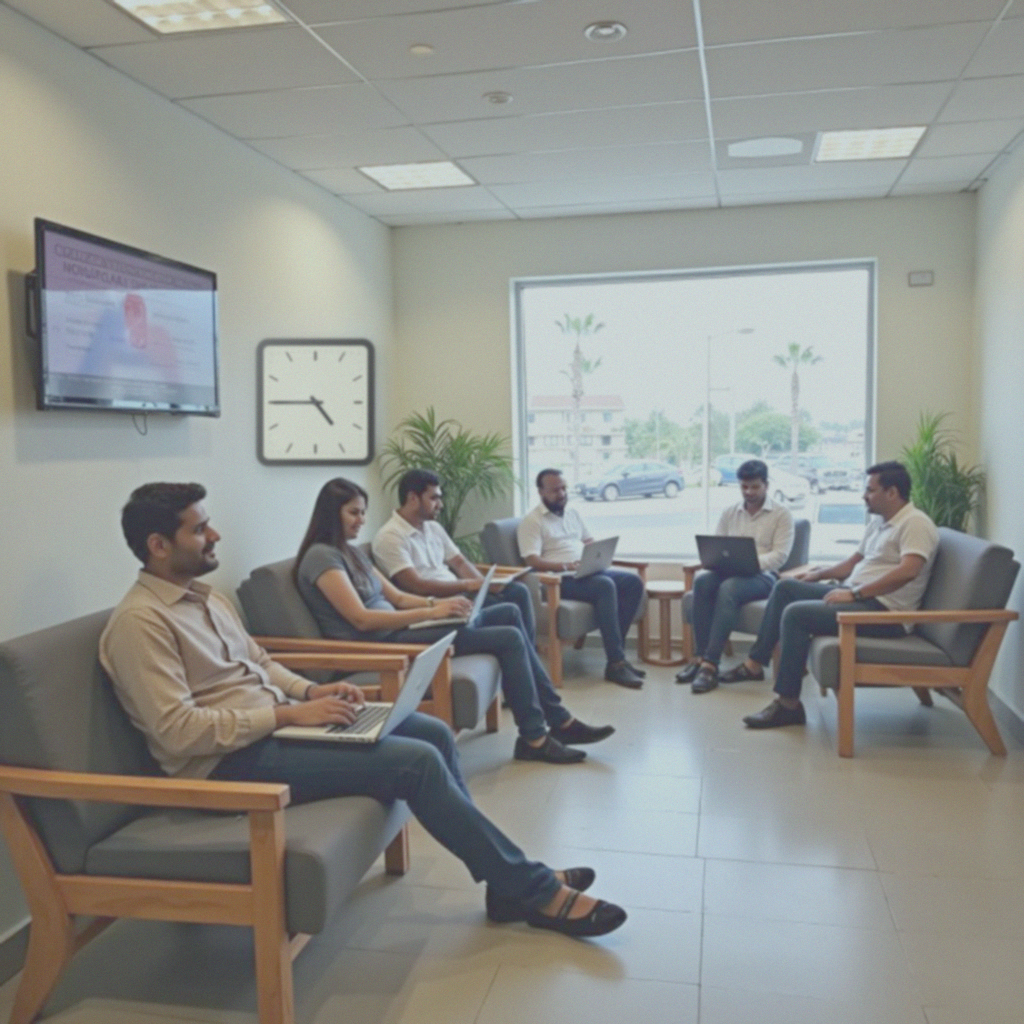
{"hour": 4, "minute": 45}
